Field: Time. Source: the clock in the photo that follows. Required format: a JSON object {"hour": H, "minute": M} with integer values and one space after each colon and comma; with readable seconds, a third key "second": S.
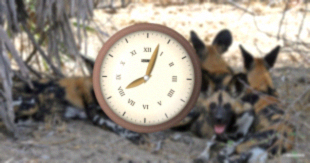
{"hour": 8, "minute": 3}
